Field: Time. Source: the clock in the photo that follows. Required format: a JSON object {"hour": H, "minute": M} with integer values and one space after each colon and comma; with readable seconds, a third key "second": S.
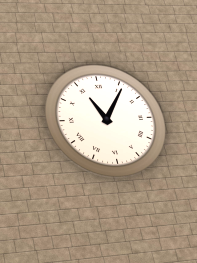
{"hour": 11, "minute": 6}
